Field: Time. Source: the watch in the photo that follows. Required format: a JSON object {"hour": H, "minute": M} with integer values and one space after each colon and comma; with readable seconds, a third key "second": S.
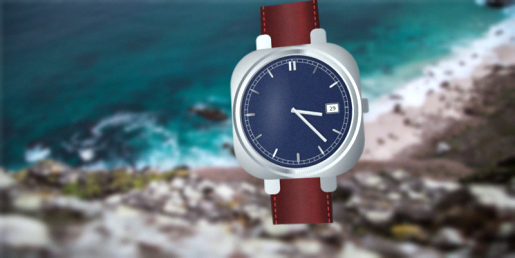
{"hour": 3, "minute": 23}
